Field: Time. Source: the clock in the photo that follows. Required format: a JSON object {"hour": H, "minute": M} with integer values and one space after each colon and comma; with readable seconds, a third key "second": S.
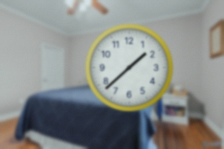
{"hour": 1, "minute": 38}
